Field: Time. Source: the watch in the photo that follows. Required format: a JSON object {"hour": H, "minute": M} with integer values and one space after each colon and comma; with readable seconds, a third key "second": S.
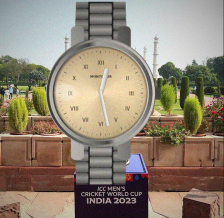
{"hour": 12, "minute": 28}
